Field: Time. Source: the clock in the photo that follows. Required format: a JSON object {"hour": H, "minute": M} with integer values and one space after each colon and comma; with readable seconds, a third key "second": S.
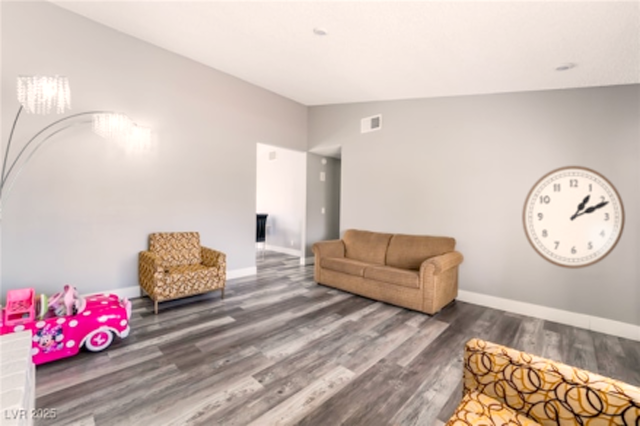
{"hour": 1, "minute": 11}
